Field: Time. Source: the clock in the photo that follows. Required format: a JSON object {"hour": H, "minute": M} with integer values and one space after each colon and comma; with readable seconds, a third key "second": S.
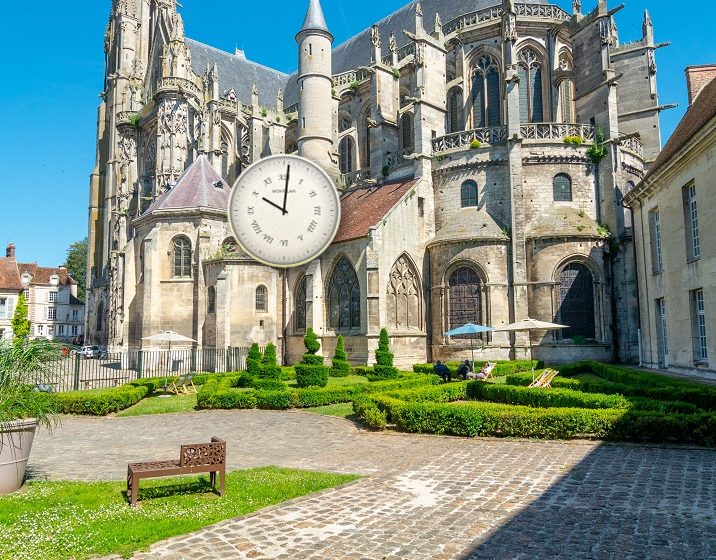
{"hour": 10, "minute": 1}
